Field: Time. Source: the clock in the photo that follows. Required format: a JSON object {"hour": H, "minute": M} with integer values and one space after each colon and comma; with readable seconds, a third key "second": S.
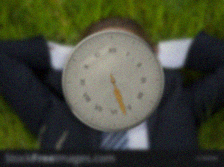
{"hour": 5, "minute": 27}
